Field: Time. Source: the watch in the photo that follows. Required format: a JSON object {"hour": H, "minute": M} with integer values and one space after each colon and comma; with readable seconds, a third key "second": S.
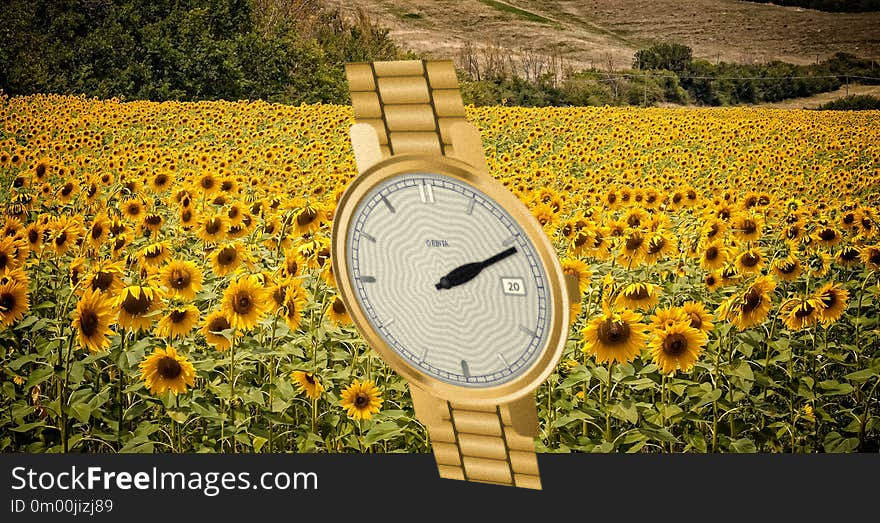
{"hour": 2, "minute": 11}
